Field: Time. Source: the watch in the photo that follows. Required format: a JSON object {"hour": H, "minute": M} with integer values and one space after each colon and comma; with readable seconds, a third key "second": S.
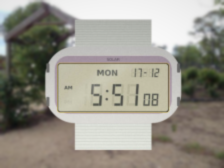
{"hour": 5, "minute": 51, "second": 8}
